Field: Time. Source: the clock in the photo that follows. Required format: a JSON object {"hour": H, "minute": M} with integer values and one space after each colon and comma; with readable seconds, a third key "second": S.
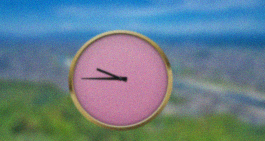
{"hour": 9, "minute": 45}
